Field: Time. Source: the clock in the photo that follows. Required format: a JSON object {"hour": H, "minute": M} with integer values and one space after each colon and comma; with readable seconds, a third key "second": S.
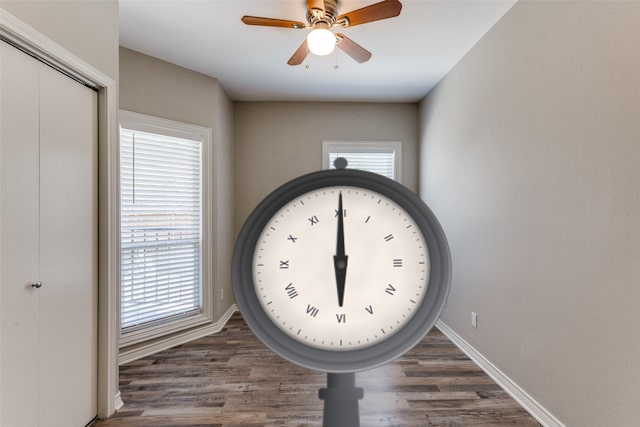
{"hour": 6, "minute": 0}
